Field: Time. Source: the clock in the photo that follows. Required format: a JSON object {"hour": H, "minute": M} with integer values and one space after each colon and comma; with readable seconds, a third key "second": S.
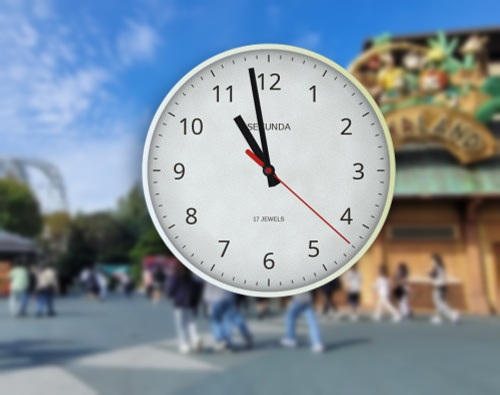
{"hour": 10, "minute": 58, "second": 22}
